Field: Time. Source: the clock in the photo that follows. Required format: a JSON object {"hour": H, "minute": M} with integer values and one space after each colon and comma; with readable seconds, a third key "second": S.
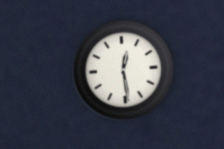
{"hour": 12, "minute": 29}
